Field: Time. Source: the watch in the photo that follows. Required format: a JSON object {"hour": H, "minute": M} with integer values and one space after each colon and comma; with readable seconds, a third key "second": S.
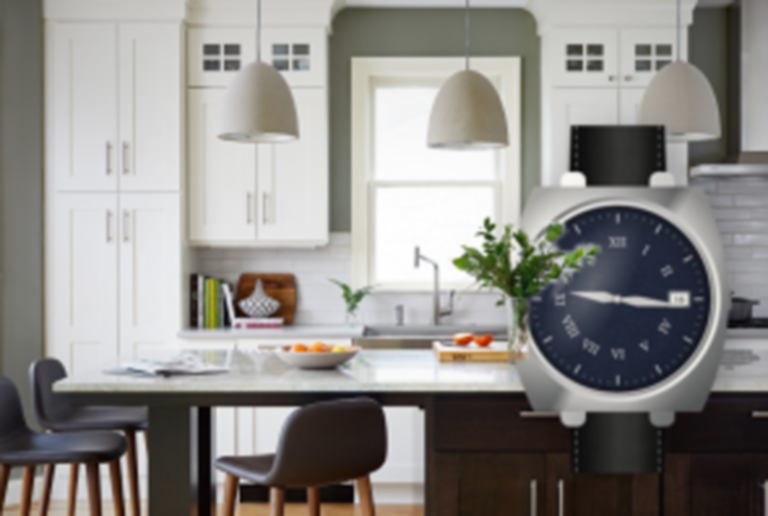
{"hour": 9, "minute": 16}
